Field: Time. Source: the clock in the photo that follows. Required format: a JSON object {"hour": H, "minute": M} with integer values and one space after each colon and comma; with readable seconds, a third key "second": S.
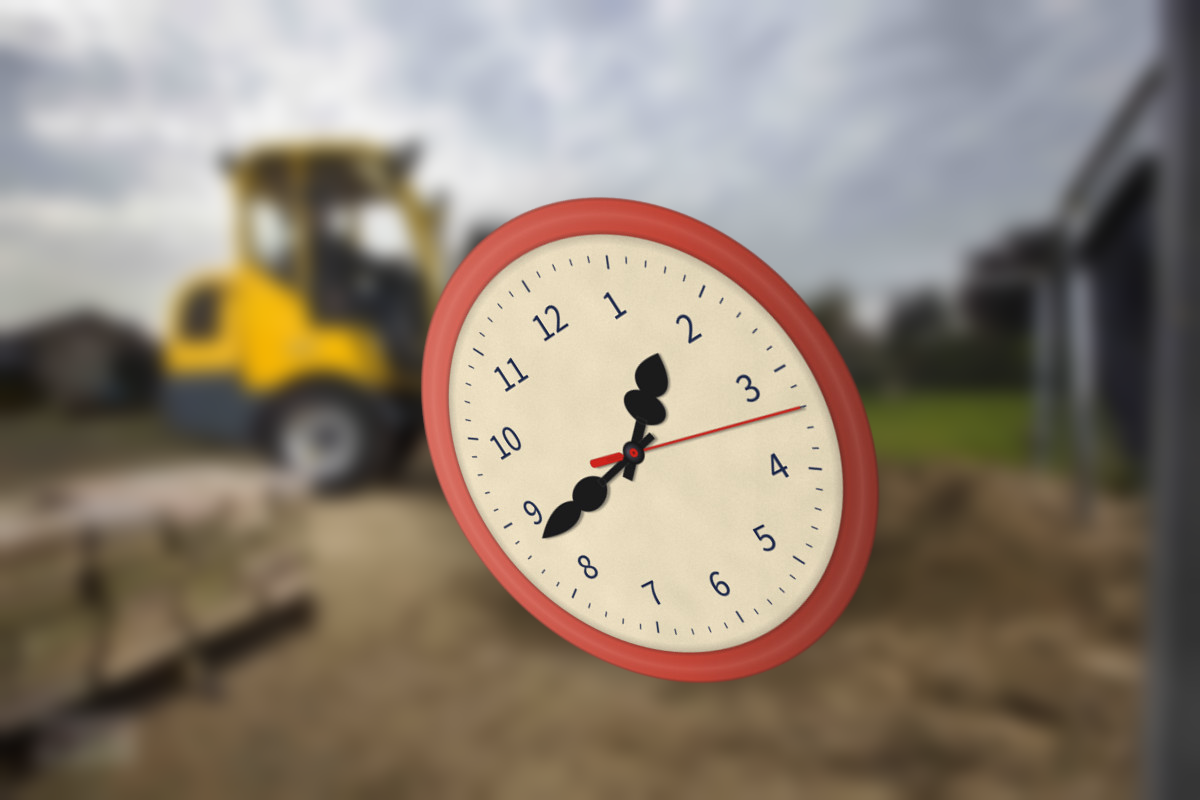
{"hour": 1, "minute": 43, "second": 17}
